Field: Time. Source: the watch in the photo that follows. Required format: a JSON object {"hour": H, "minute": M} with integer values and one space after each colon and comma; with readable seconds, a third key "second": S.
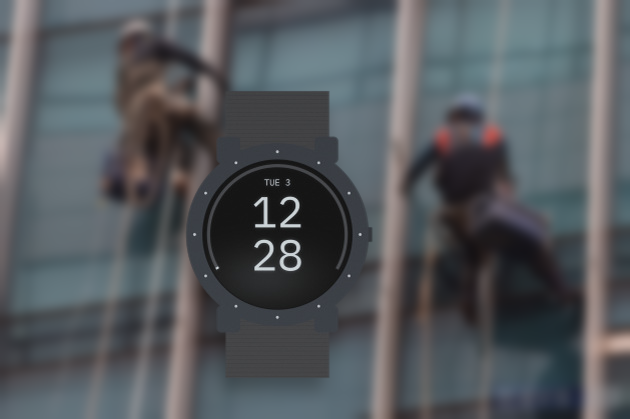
{"hour": 12, "minute": 28}
